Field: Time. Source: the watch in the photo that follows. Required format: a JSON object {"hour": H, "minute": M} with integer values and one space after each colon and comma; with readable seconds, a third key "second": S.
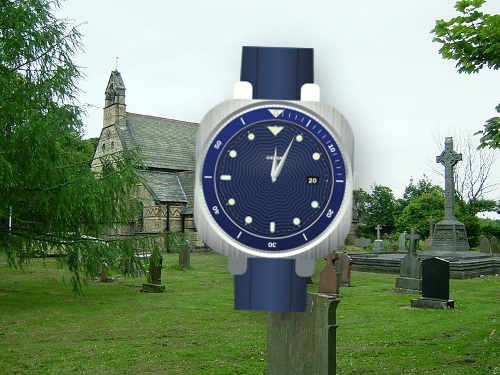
{"hour": 12, "minute": 4}
